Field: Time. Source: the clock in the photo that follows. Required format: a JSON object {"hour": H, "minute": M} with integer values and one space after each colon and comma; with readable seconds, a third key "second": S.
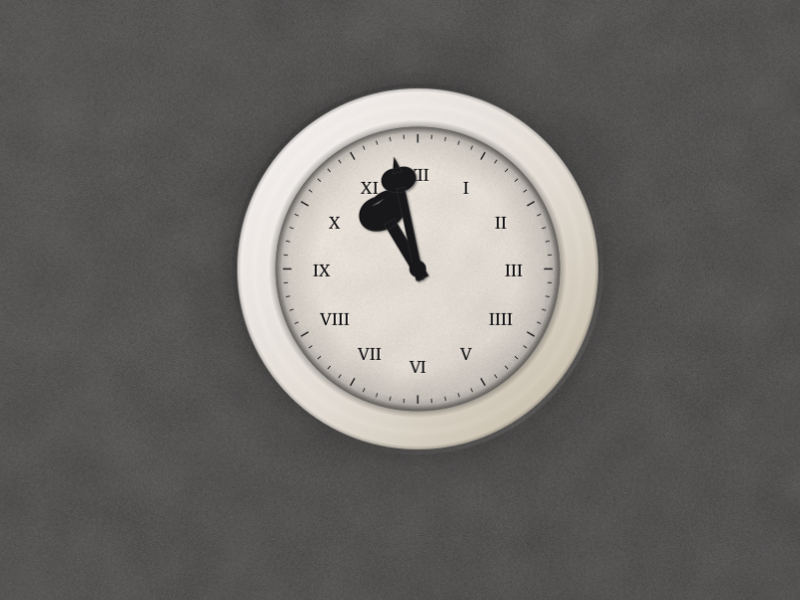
{"hour": 10, "minute": 58}
